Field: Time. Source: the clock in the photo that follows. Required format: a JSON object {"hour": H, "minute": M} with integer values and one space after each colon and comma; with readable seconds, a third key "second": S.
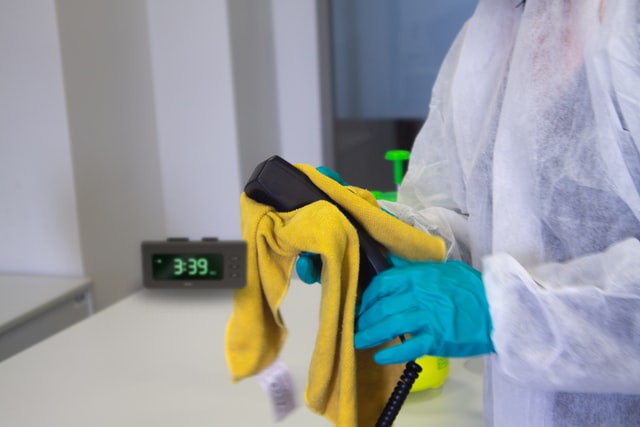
{"hour": 3, "minute": 39}
